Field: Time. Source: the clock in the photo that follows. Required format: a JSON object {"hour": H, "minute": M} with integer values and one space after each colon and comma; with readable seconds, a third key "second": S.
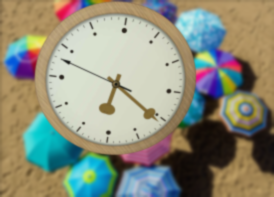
{"hour": 6, "minute": 20, "second": 48}
